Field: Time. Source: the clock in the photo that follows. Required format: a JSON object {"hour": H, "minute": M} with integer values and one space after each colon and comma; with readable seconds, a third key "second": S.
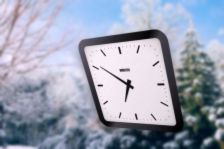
{"hour": 6, "minute": 51}
